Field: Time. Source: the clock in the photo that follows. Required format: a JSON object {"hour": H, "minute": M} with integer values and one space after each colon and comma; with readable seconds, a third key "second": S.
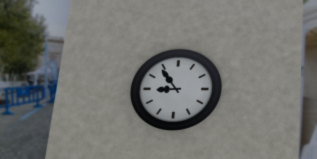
{"hour": 8, "minute": 54}
